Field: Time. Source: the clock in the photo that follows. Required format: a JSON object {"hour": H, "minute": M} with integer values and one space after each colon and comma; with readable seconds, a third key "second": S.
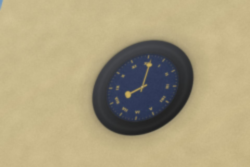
{"hour": 8, "minute": 1}
